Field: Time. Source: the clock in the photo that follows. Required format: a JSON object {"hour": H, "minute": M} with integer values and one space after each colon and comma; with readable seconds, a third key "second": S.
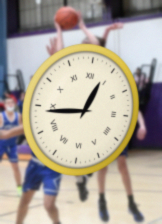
{"hour": 12, "minute": 44}
